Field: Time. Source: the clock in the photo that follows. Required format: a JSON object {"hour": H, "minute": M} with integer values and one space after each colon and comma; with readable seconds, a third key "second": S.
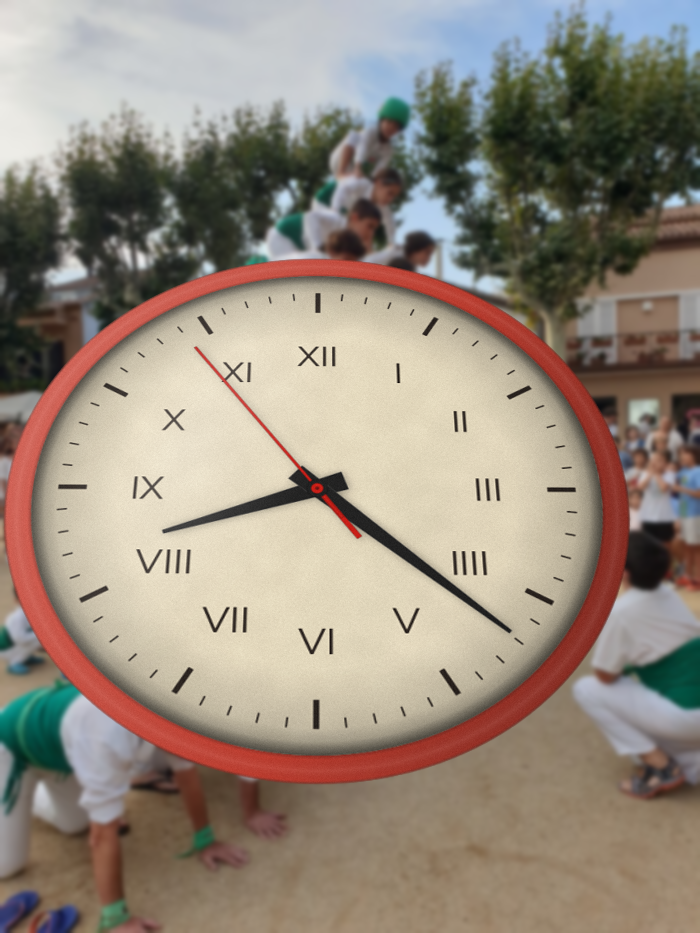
{"hour": 8, "minute": 21, "second": 54}
